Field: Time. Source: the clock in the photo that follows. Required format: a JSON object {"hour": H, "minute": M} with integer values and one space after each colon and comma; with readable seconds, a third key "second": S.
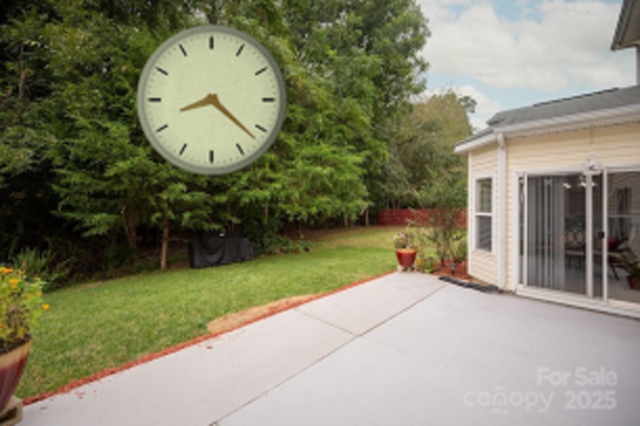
{"hour": 8, "minute": 22}
